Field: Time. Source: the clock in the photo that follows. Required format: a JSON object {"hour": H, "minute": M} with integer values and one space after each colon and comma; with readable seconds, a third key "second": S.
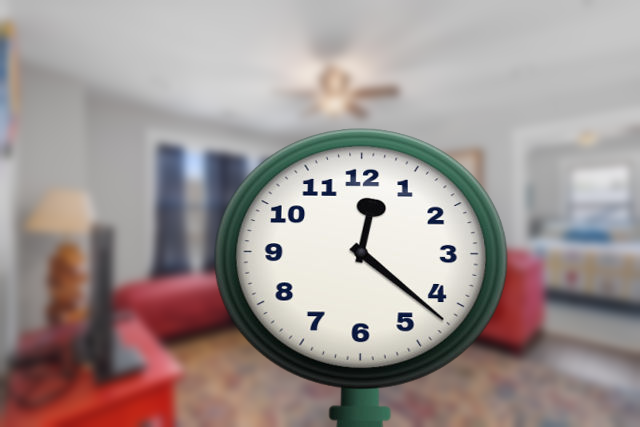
{"hour": 12, "minute": 22}
